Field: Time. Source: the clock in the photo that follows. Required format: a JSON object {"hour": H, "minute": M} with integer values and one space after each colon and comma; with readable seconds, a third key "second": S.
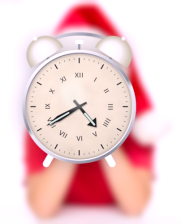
{"hour": 4, "minute": 40}
